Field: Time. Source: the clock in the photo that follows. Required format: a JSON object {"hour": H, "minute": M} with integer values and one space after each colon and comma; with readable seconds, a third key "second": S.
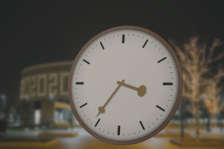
{"hour": 3, "minute": 36}
